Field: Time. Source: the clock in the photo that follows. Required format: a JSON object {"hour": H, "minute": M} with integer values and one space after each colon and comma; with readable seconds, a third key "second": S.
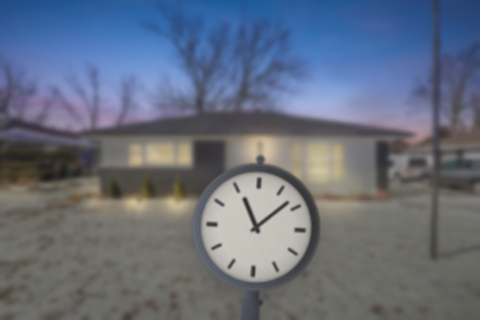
{"hour": 11, "minute": 8}
